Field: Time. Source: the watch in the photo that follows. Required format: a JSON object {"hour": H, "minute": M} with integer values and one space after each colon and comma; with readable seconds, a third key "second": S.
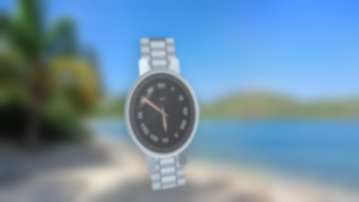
{"hour": 5, "minute": 51}
